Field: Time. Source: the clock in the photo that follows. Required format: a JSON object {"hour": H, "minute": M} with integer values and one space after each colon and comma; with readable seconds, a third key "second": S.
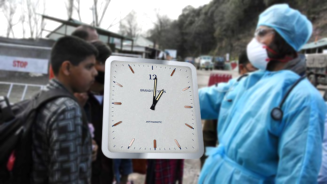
{"hour": 1, "minute": 1}
